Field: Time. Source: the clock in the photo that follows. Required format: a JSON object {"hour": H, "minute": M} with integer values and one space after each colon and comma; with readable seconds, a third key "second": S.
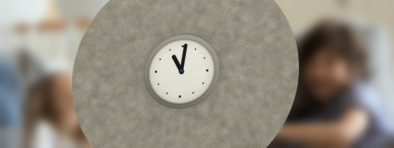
{"hour": 11, "minute": 1}
